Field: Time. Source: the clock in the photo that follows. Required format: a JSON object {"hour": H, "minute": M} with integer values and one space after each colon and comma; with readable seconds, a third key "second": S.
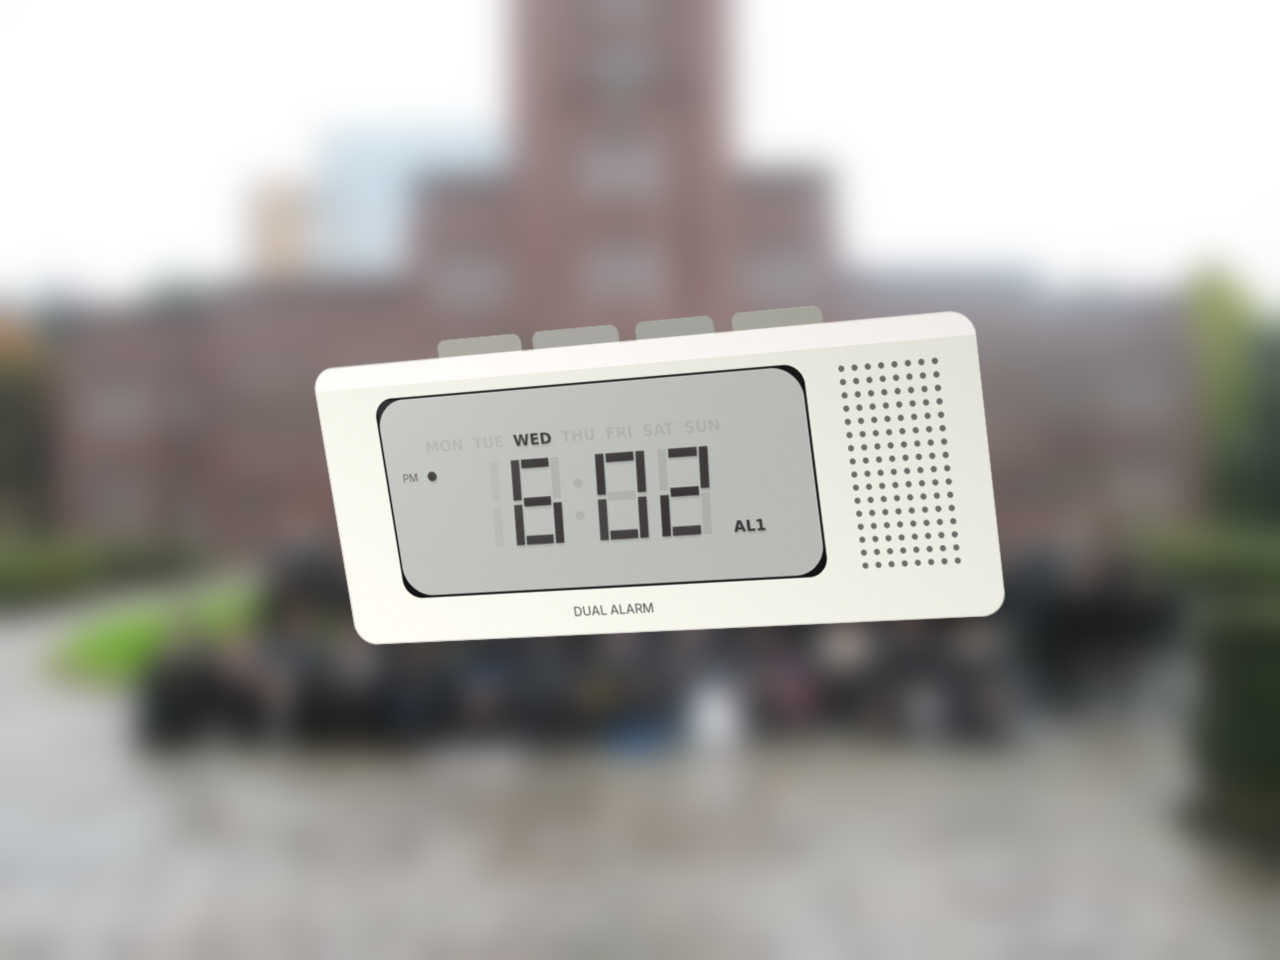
{"hour": 6, "minute": 2}
